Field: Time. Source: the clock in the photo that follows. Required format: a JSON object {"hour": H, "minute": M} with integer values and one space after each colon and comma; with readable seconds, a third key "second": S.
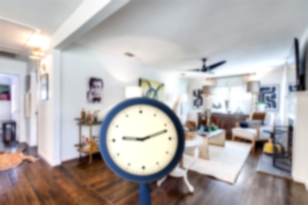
{"hour": 9, "minute": 12}
